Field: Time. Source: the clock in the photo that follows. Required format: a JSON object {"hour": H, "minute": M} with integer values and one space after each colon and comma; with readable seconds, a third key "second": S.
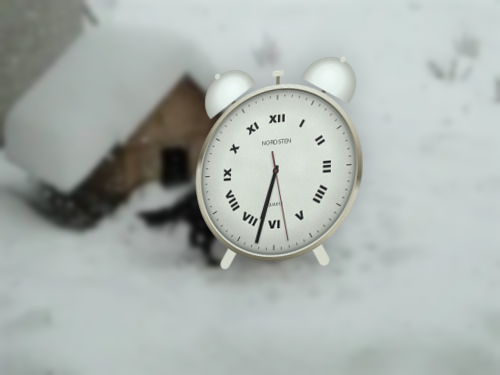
{"hour": 6, "minute": 32, "second": 28}
